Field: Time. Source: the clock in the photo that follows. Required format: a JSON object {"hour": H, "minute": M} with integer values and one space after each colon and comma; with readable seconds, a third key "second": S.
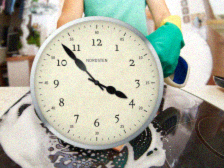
{"hour": 3, "minute": 53}
